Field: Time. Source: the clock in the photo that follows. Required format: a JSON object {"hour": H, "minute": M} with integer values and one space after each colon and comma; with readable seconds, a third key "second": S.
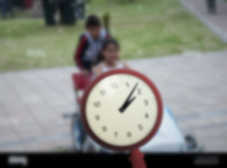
{"hour": 2, "minute": 8}
